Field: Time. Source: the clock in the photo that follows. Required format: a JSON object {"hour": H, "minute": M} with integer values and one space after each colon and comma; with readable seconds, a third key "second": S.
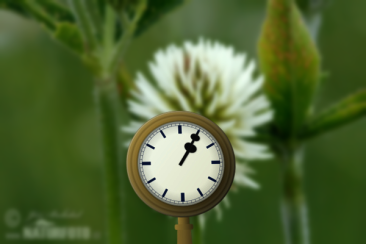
{"hour": 1, "minute": 5}
